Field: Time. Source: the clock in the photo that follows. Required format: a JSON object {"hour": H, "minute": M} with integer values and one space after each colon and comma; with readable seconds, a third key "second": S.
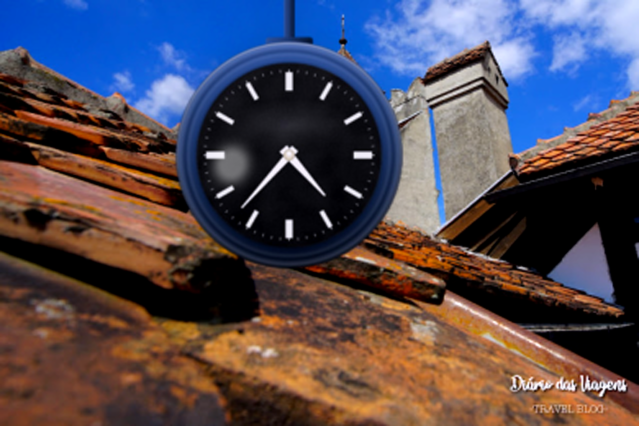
{"hour": 4, "minute": 37}
